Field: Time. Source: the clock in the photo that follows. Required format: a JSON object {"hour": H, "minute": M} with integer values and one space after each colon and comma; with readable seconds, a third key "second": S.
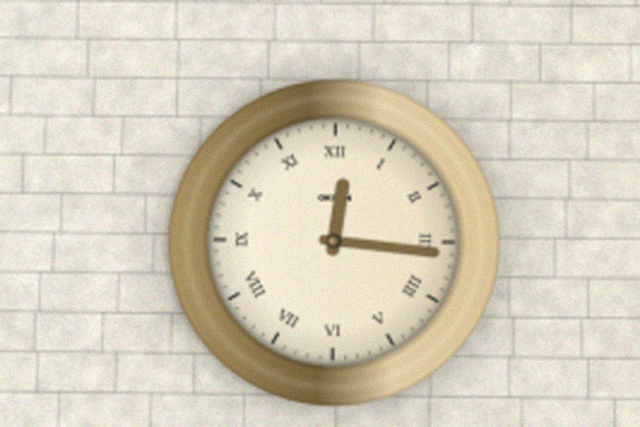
{"hour": 12, "minute": 16}
